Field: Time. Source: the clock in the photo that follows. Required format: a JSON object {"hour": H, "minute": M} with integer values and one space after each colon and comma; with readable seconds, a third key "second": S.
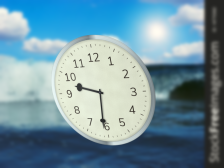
{"hour": 9, "minute": 31}
